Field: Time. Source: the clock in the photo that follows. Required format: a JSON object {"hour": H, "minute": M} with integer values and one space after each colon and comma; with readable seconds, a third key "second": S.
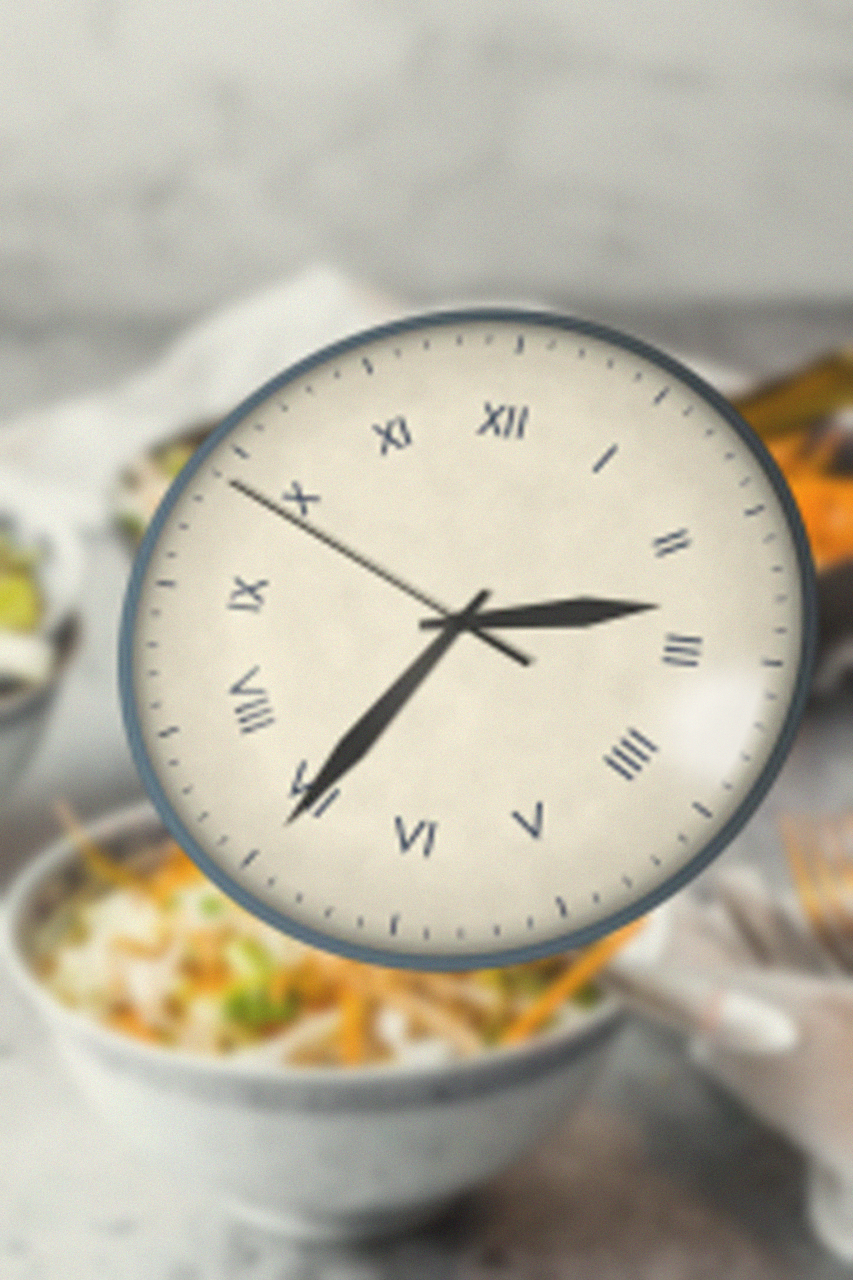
{"hour": 2, "minute": 34, "second": 49}
